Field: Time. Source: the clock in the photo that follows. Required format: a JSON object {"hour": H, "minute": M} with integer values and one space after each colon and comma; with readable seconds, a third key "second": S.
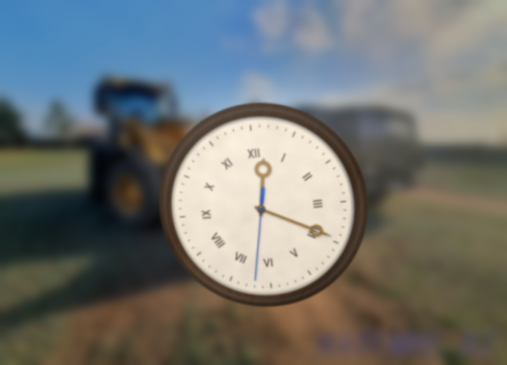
{"hour": 12, "minute": 19, "second": 32}
